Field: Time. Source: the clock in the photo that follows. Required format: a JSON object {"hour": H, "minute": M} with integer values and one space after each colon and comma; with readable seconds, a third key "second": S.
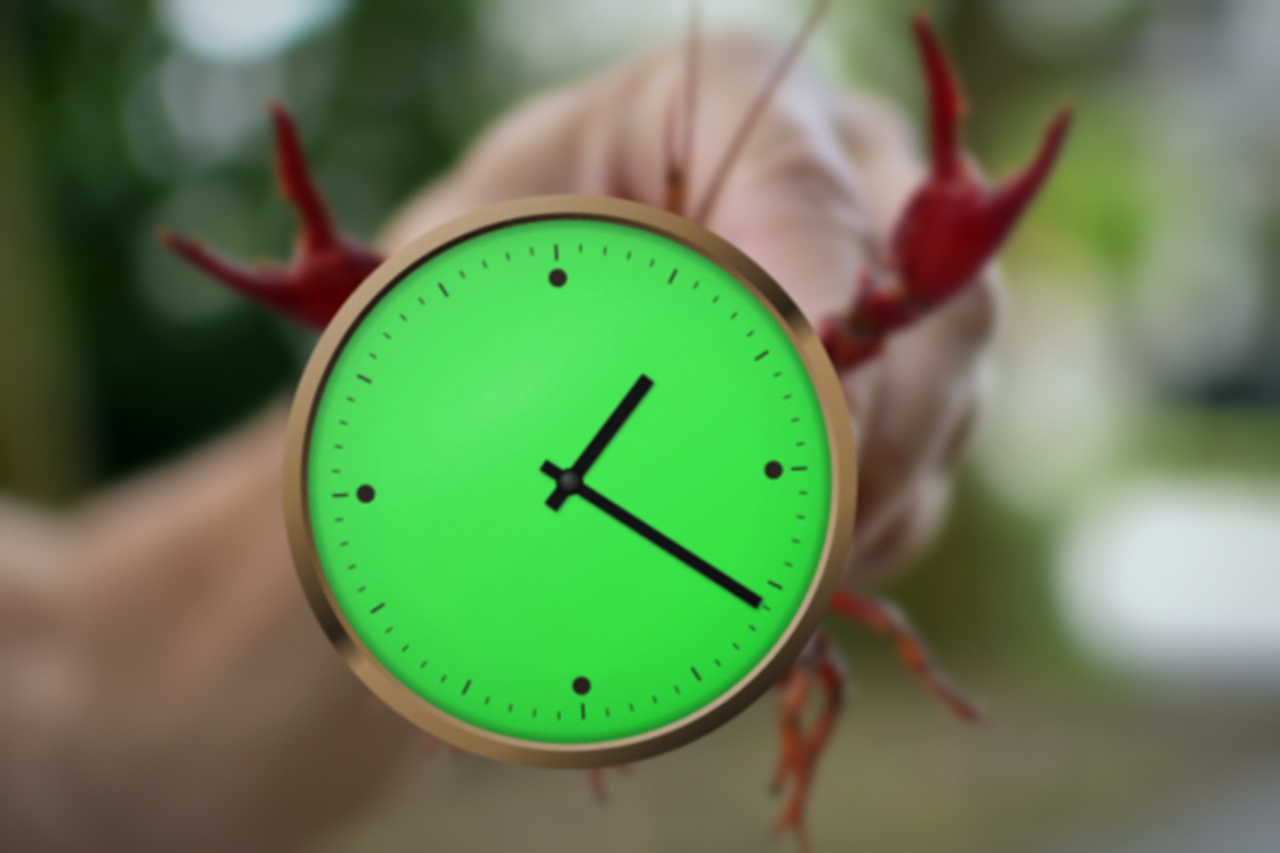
{"hour": 1, "minute": 21}
